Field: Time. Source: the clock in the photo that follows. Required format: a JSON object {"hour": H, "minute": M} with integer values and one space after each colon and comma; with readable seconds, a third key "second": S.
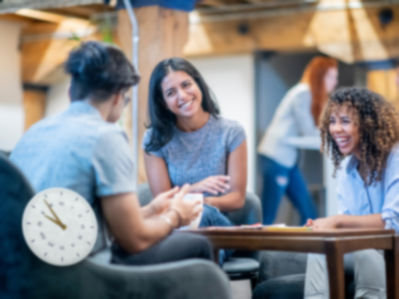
{"hour": 9, "minute": 54}
